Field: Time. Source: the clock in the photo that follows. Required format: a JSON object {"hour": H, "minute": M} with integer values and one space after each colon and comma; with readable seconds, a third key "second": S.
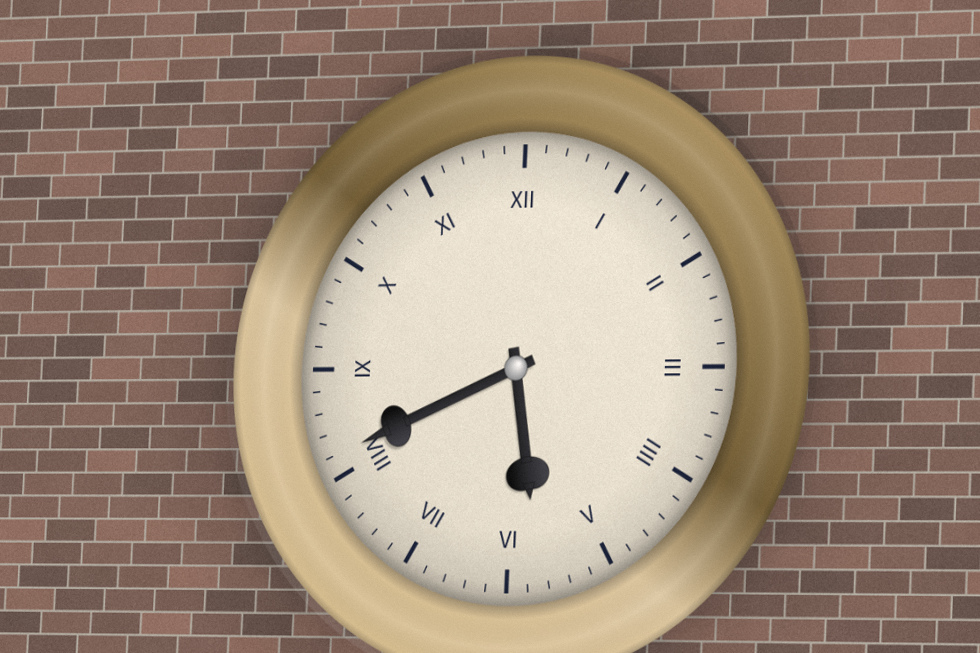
{"hour": 5, "minute": 41}
